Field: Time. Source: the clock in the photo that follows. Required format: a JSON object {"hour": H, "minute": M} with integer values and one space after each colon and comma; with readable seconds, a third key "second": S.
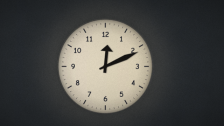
{"hour": 12, "minute": 11}
